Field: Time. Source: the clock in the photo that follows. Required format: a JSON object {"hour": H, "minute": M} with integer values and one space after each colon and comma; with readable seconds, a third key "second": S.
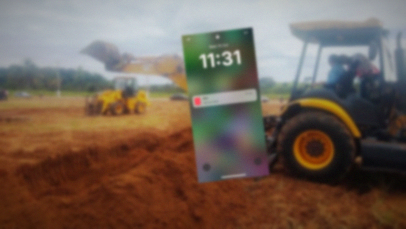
{"hour": 11, "minute": 31}
